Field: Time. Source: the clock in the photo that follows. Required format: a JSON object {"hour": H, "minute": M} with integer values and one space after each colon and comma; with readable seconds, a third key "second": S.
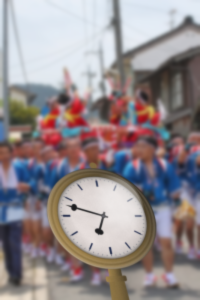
{"hour": 6, "minute": 48}
